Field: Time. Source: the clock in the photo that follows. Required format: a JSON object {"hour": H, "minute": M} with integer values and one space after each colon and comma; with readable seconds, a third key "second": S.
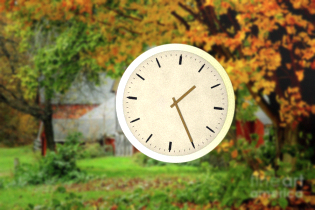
{"hour": 1, "minute": 25}
